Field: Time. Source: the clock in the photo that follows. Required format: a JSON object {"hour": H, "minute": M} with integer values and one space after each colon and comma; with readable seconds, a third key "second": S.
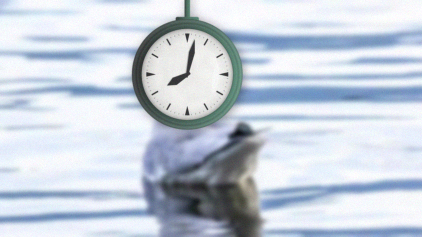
{"hour": 8, "minute": 2}
